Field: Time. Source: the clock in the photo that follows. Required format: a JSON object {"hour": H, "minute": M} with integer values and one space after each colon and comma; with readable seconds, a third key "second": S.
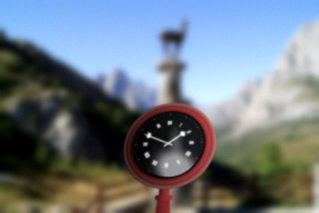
{"hour": 1, "minute": 49}
